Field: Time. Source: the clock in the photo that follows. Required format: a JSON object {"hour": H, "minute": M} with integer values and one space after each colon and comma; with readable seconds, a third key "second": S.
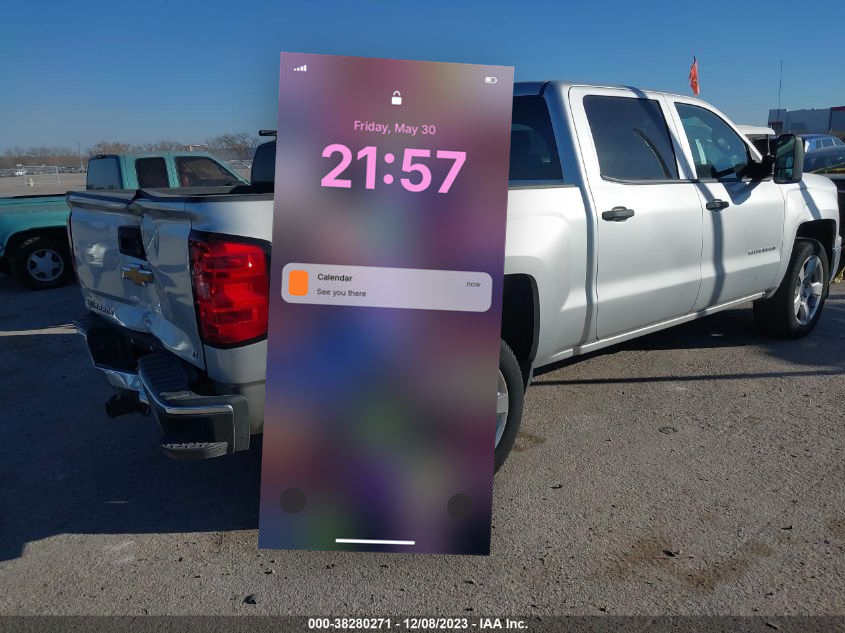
{"hour": 21, "minute": 57}
